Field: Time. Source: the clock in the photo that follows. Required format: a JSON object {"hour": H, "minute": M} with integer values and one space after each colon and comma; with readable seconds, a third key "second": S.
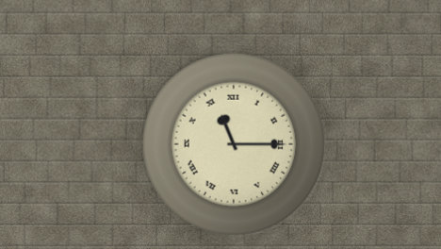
{"hour": 11, "minute": 15}
